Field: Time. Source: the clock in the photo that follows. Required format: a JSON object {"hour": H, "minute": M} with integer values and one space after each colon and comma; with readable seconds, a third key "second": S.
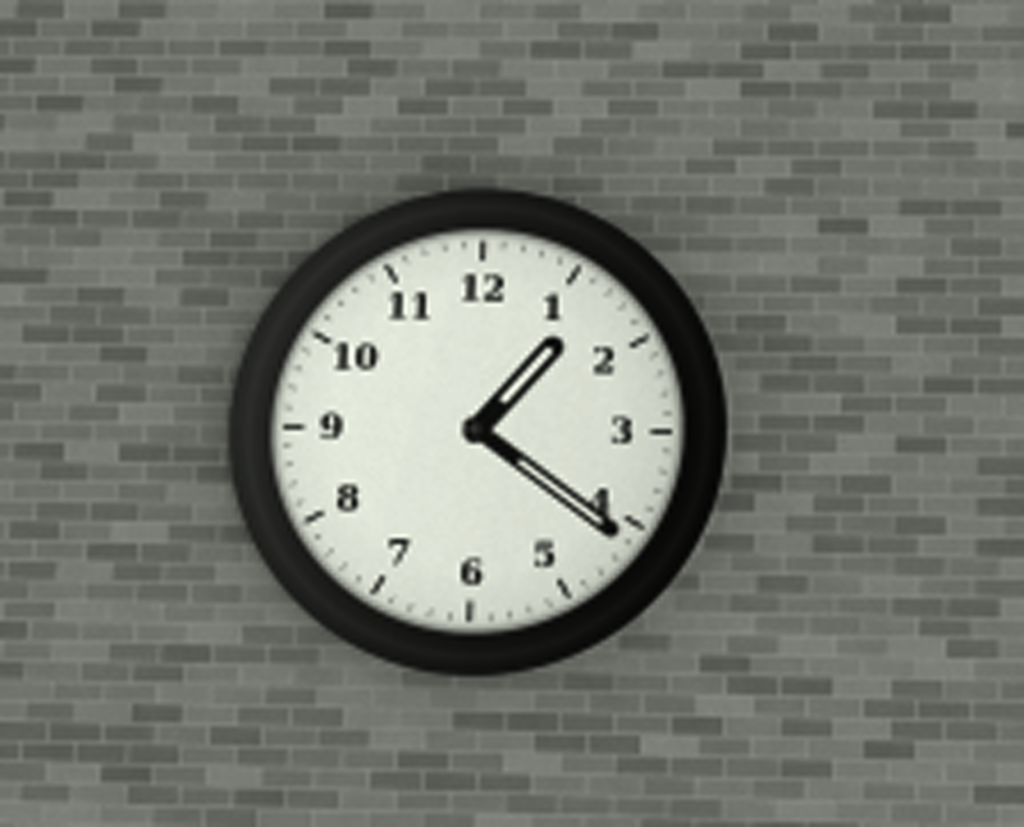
{"hour": 1, "minute": 21}
